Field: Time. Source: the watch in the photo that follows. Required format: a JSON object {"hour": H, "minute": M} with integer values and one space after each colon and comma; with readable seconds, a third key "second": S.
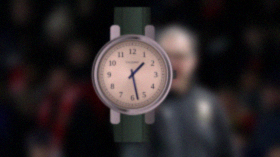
{"hour": 1, "minute": 28}
